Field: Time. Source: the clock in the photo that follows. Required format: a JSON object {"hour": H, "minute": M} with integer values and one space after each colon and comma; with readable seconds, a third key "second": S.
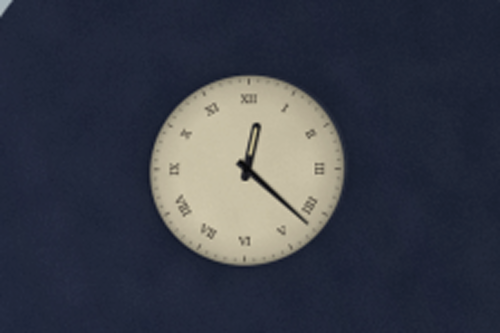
{"hour": 12, "minute": 22}
